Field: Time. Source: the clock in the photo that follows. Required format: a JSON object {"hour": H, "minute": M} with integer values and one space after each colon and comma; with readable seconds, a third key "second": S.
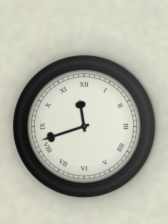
{"hour": 11, "minute": 42}
